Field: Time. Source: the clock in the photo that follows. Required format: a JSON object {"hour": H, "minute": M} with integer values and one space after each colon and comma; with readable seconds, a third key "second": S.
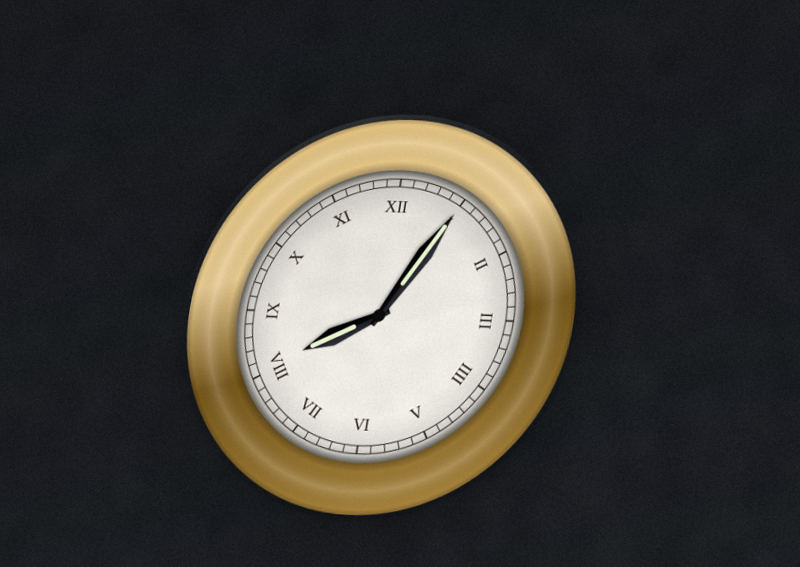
{"hour": 8, "minute": 5}
